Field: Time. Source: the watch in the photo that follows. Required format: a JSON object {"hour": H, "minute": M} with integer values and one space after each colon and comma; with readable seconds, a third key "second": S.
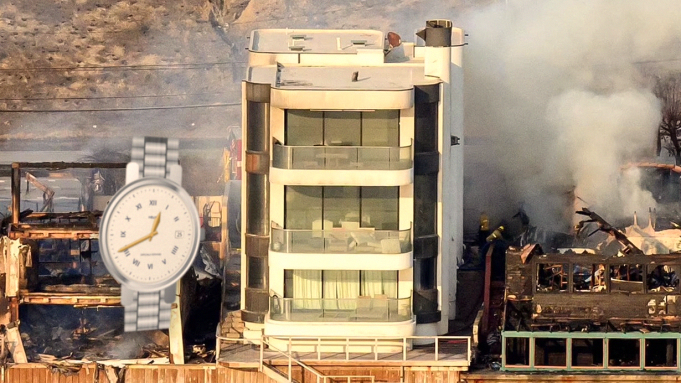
{"hour": 12, "minute": 41}
